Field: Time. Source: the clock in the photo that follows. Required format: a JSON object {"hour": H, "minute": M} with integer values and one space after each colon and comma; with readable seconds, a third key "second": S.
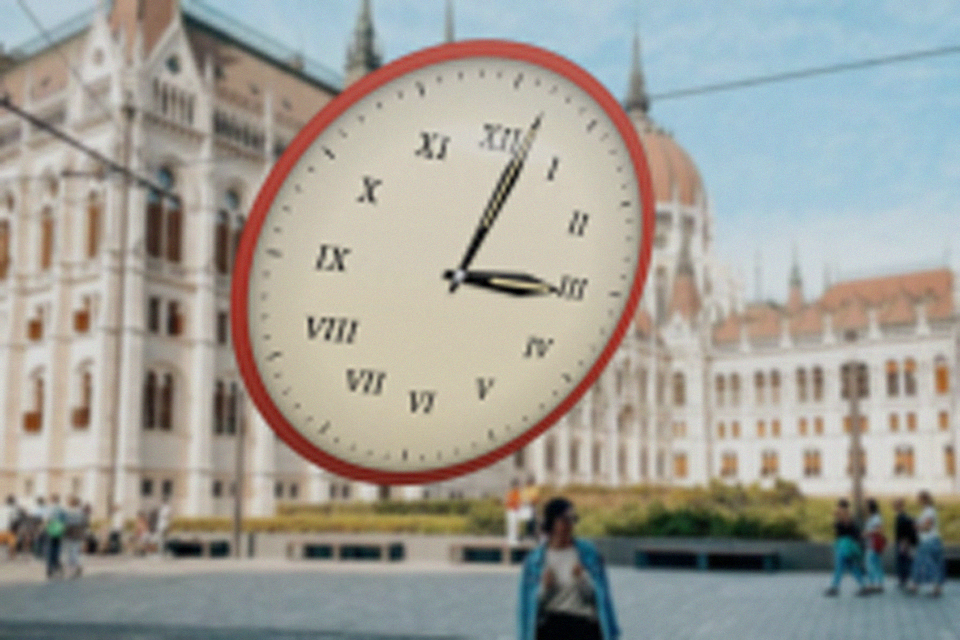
{"hour": 3, "minute": 2}
